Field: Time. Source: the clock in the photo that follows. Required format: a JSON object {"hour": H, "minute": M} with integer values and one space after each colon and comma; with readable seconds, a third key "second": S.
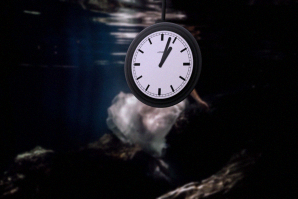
{"hour": 1, "minute": 3}
